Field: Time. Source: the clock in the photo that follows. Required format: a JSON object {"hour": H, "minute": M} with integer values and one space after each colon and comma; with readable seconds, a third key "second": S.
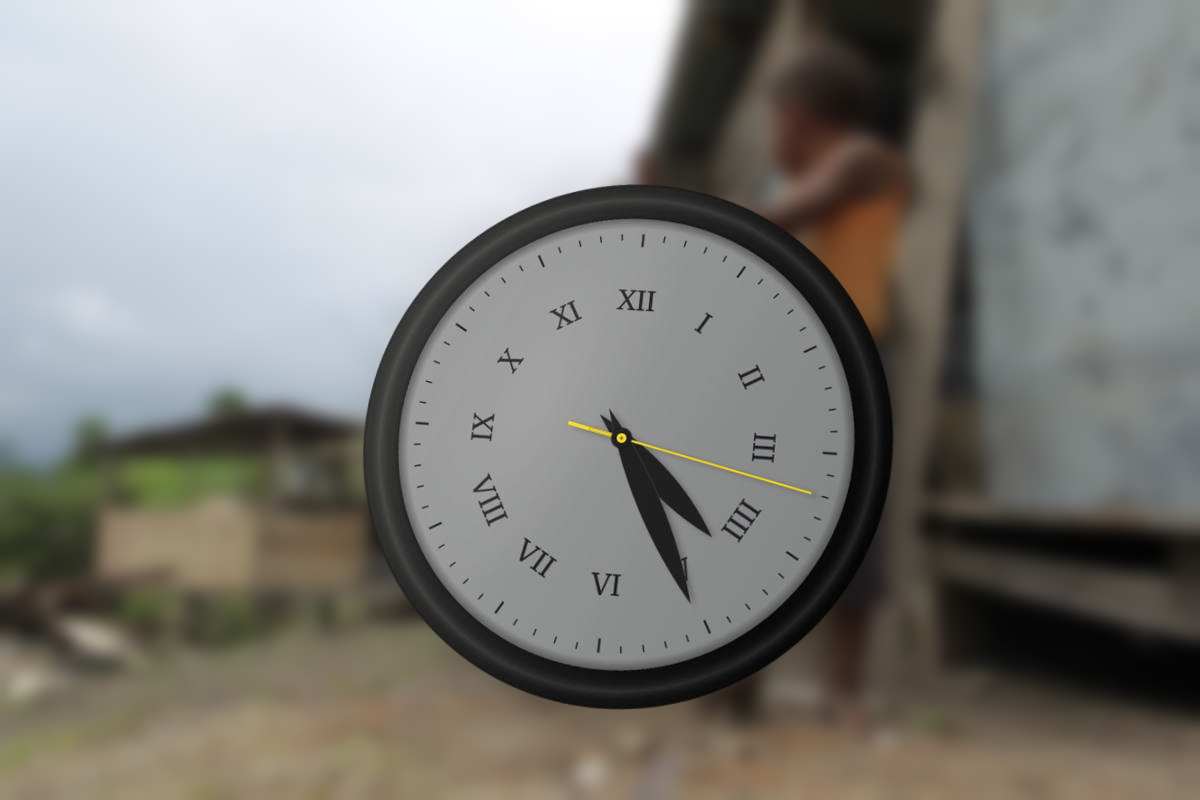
{"hour": 4, "minute": 25, "second": 17}
